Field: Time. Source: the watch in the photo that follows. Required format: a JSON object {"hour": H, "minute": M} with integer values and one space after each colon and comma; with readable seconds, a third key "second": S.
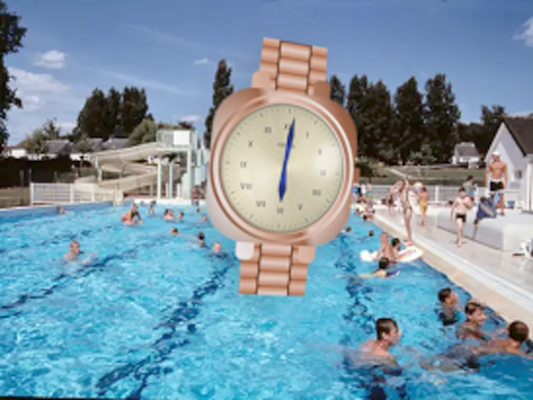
{"hour": 6, "minute": 1}
